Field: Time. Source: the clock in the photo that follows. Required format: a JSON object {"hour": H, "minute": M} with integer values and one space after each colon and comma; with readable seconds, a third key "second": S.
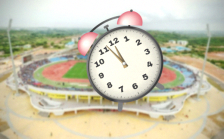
{"hour": 11, "minute": 57}
